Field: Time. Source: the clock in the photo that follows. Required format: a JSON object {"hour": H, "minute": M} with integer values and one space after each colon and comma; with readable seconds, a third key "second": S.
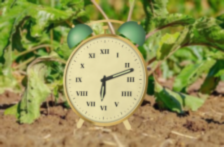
{"hour": 6, "minute": 12}
